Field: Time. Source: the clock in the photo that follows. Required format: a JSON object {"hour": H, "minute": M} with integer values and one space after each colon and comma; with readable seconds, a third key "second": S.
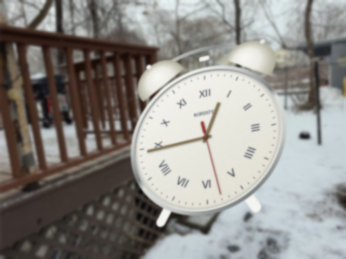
{"hour": 12, "minute": 44, "second": 28}
